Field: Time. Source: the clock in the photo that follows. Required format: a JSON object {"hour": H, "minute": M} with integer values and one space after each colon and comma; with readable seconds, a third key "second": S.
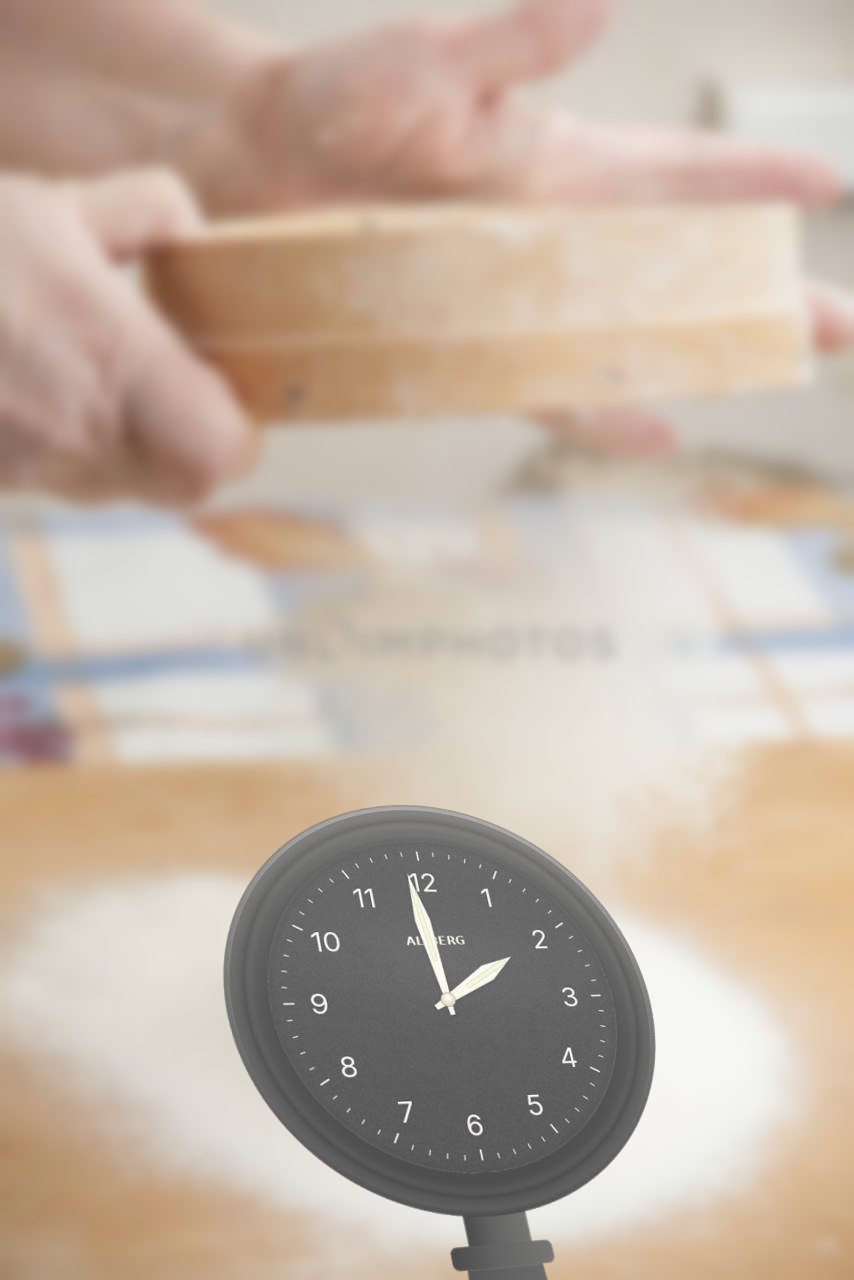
{"hour": 1, "minute": 59}
